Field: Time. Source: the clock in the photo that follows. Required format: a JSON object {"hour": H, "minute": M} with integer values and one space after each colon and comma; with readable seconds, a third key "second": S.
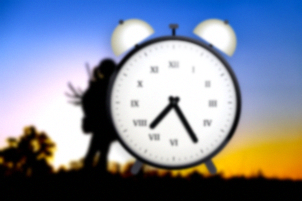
{"hour": 7, "minute": 25}
